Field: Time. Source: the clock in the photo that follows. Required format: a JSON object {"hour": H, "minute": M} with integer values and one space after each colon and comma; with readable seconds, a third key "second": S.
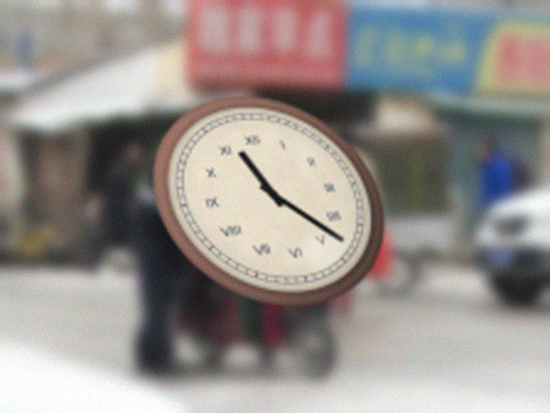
{"hour": 11, "minute": 23}
